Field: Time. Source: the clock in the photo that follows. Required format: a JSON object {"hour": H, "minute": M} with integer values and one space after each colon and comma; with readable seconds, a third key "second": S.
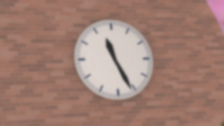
{"hour": 11, "minute": 26}
